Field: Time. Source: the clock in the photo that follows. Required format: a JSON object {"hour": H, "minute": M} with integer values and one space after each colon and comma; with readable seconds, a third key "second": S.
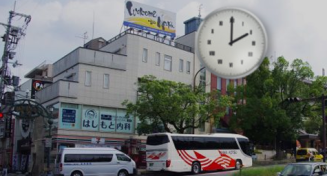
{"hour": 2, "minute": 0}
